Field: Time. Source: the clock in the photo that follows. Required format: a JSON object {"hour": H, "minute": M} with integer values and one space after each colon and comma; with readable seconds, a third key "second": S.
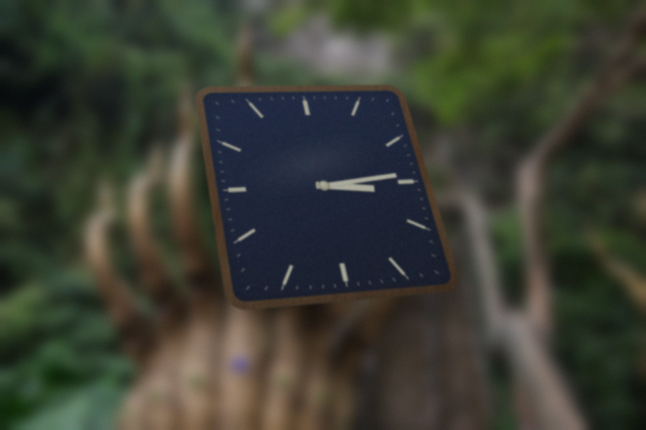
{"hour": 3, "minute": 14}
